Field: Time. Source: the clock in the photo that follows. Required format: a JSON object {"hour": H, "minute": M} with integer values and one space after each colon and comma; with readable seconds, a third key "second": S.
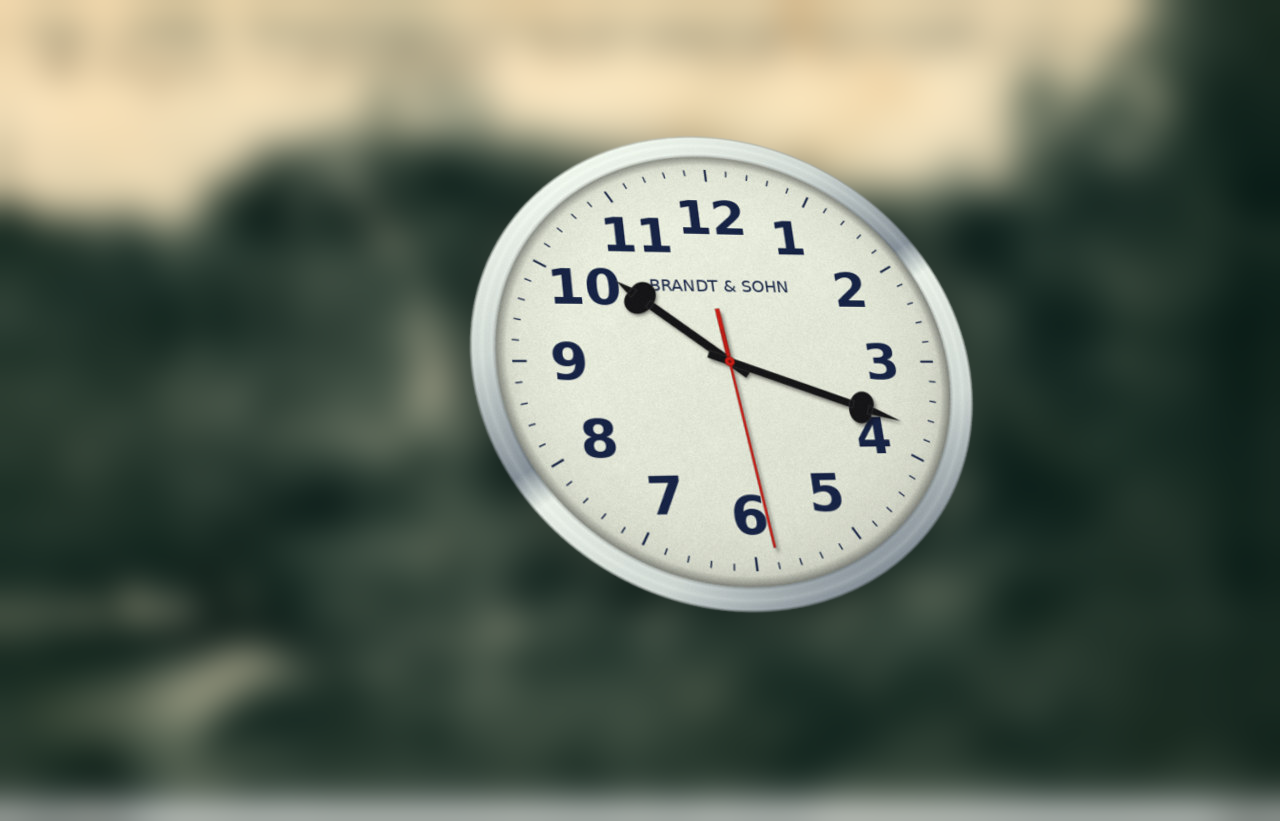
{"hour": 10, "minute": 18, "second": 29}
